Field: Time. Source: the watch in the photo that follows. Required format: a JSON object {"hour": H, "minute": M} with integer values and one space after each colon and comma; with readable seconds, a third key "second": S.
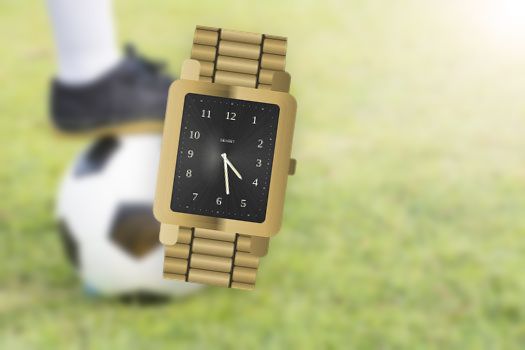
{"hour": 4, "minute": 28}
